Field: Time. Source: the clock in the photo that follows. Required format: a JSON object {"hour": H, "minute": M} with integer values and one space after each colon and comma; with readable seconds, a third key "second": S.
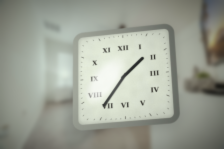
{"hour": 1, "minute": 36}
